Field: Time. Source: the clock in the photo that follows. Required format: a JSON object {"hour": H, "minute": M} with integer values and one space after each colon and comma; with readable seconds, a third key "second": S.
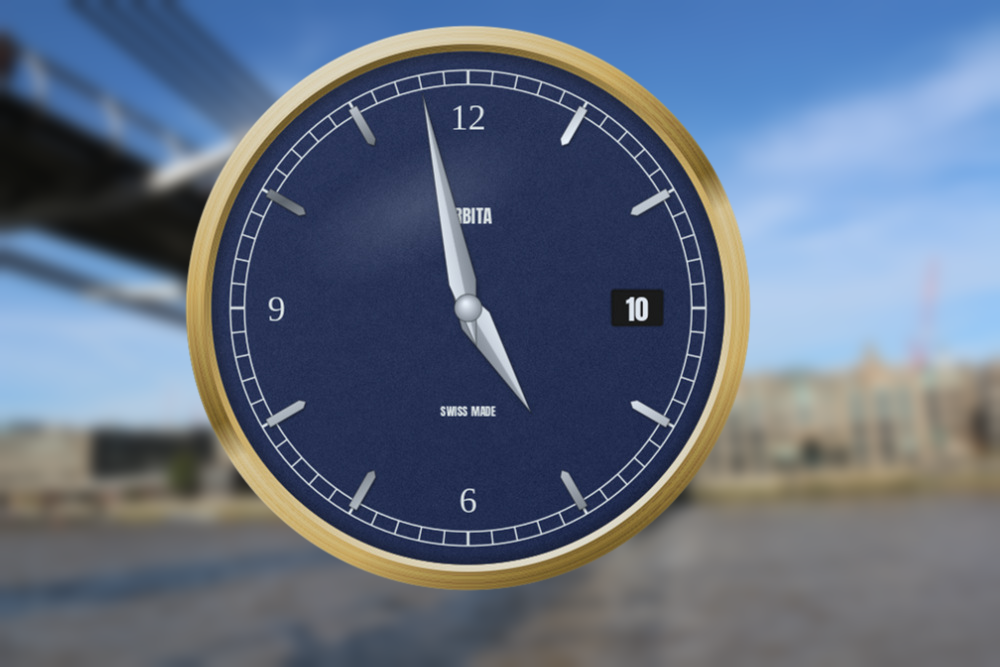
{"hour": 4, "minute": 58}
